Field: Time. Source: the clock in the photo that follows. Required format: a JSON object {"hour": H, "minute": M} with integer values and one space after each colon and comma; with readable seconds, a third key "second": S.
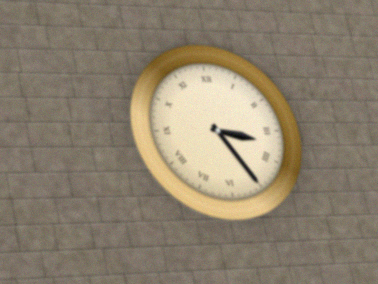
{"hour": 3, "minute": 25}
